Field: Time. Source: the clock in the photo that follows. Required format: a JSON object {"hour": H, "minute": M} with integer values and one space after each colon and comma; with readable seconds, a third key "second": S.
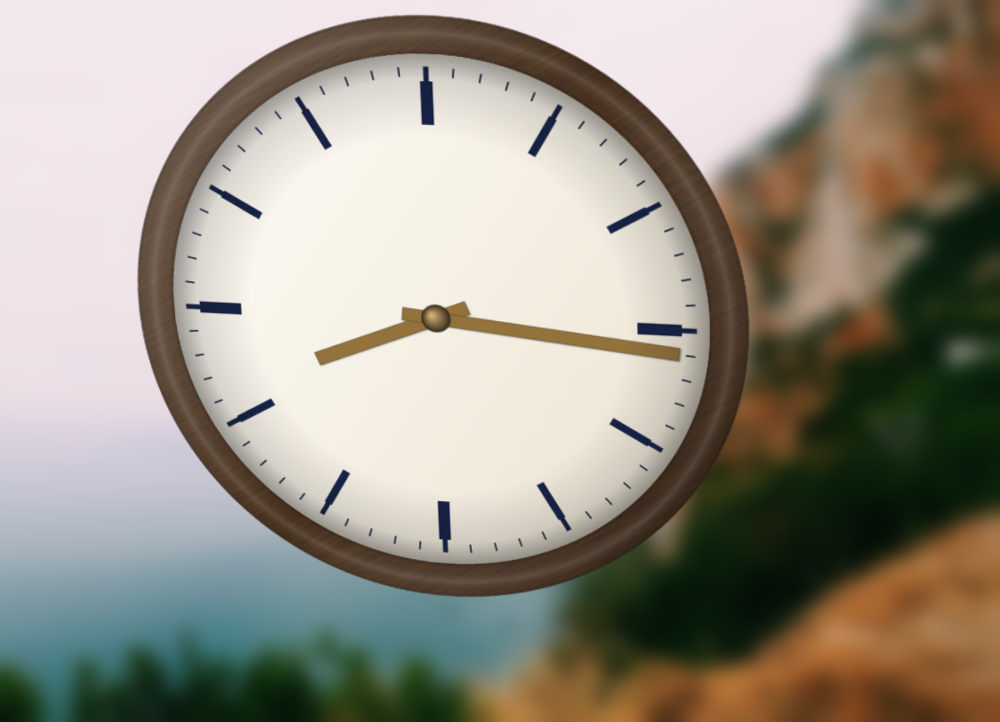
{"hour": 8, "minute": 16}
